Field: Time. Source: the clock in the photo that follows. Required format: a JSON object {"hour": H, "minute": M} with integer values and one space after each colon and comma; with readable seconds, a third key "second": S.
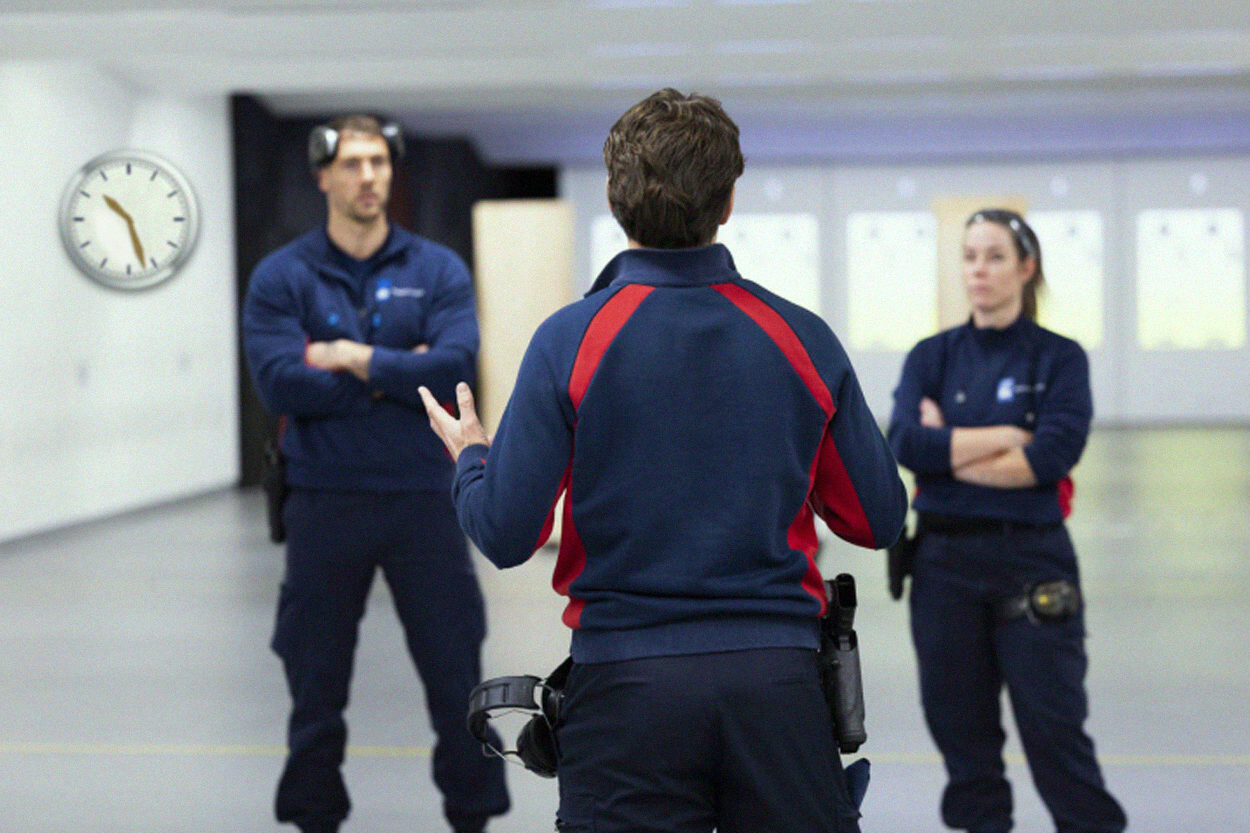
{"hour": 10, "minute": 27}
